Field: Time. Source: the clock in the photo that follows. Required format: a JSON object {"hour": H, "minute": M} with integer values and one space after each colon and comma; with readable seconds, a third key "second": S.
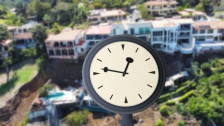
{"hour": 12, "minute": 47}
